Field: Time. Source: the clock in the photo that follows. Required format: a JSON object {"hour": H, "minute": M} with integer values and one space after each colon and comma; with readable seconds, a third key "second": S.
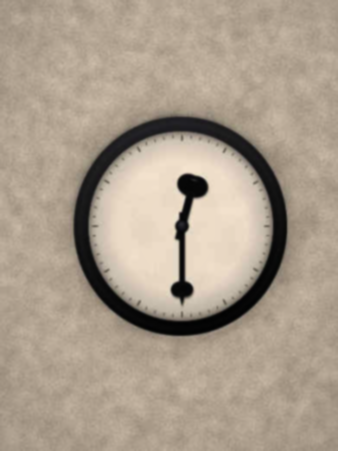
{"hour": 12, "minute": 30}
